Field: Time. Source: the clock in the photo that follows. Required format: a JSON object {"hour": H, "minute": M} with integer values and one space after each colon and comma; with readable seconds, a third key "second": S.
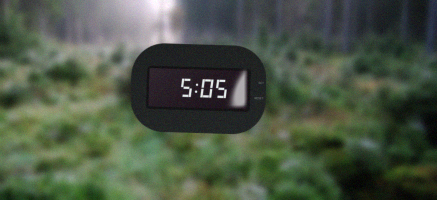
{"hour": 5, "minute": 5}
